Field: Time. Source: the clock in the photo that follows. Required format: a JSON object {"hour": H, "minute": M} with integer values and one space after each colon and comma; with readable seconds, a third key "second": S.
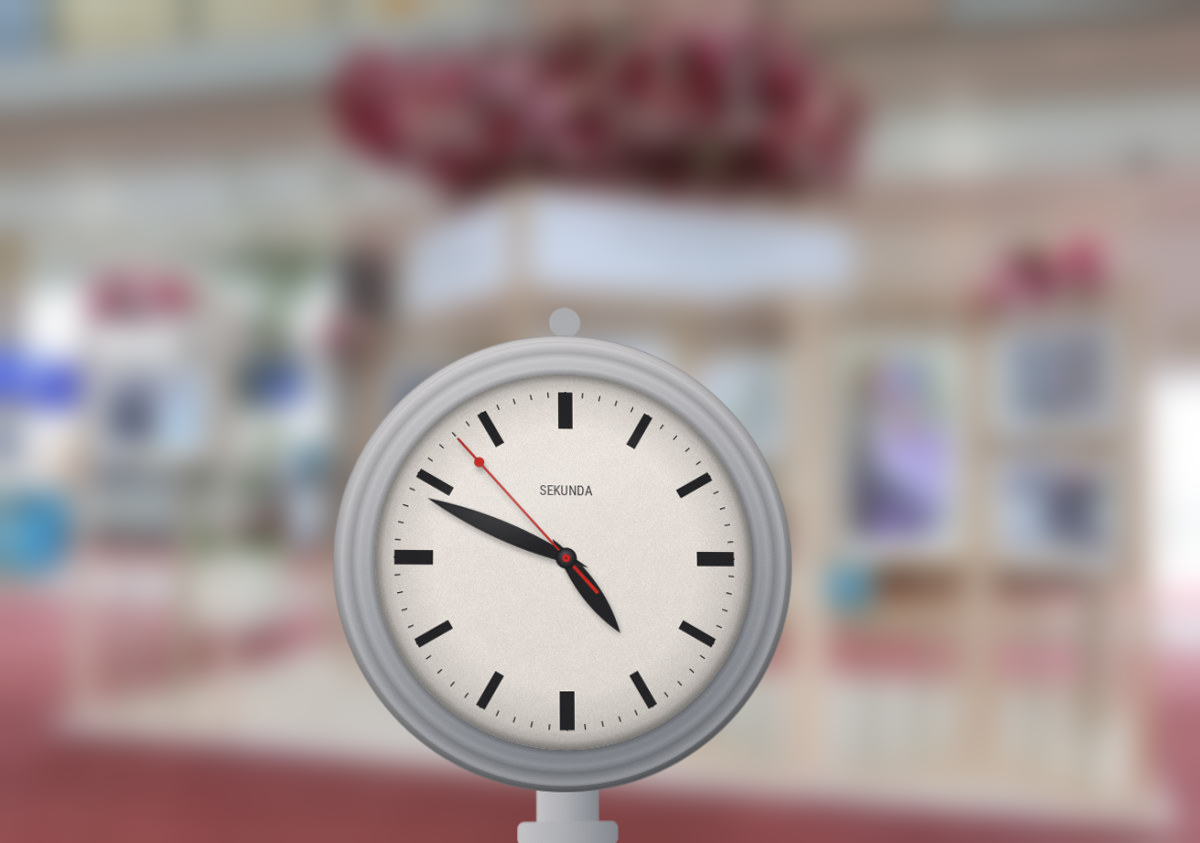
{"hour": 4, "minute": 48, "second": 53}
